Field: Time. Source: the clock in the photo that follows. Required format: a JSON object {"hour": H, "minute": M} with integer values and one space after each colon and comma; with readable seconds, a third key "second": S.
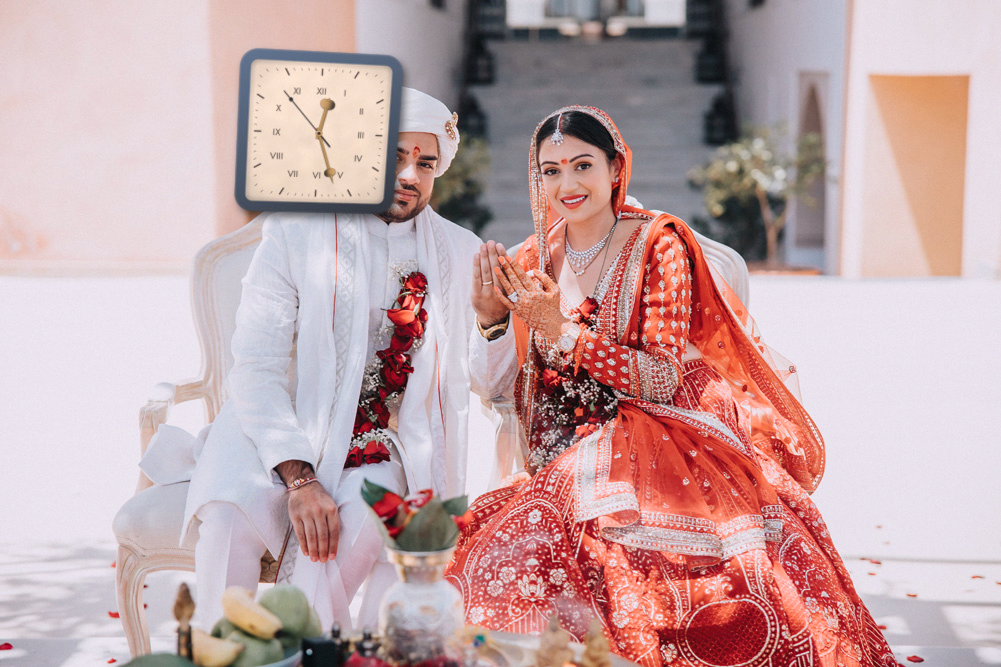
{"hour": 12, "minute": 26, "second": 53}
